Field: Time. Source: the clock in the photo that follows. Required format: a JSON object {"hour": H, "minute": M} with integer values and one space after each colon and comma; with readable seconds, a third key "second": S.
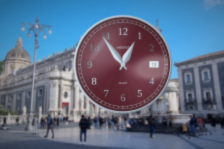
{"hour": 12, "minute": 54}
